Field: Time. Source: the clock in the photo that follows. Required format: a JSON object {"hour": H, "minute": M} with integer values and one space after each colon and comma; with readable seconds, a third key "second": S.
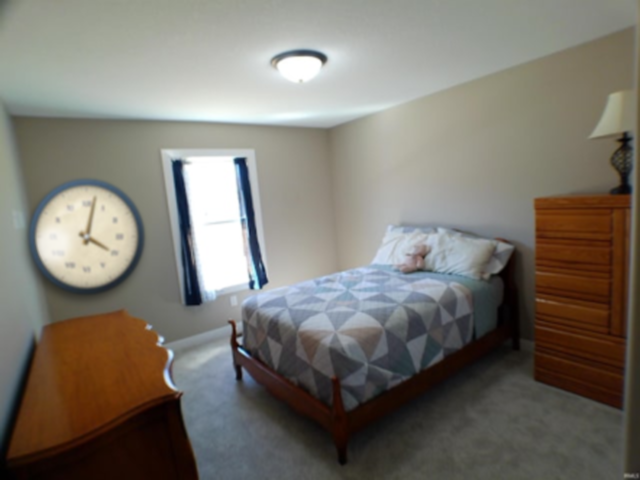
{"hour": 4, "minute": 2}
